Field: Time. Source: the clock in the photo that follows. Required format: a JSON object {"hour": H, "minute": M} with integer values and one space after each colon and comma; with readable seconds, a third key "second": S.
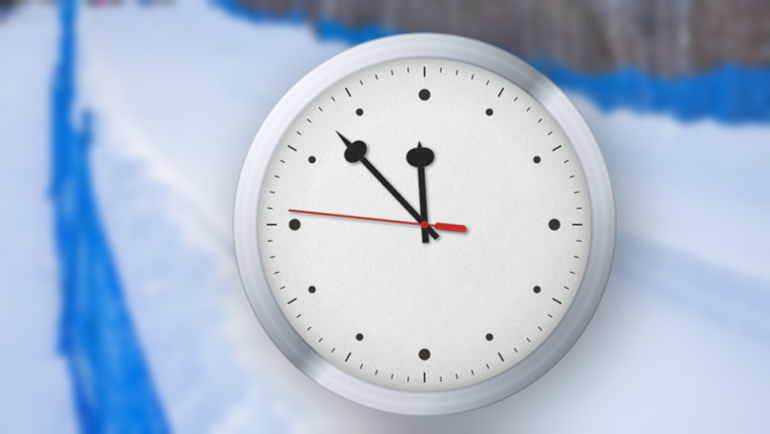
{"hour": 11, "minute": 52, "second": 46}
